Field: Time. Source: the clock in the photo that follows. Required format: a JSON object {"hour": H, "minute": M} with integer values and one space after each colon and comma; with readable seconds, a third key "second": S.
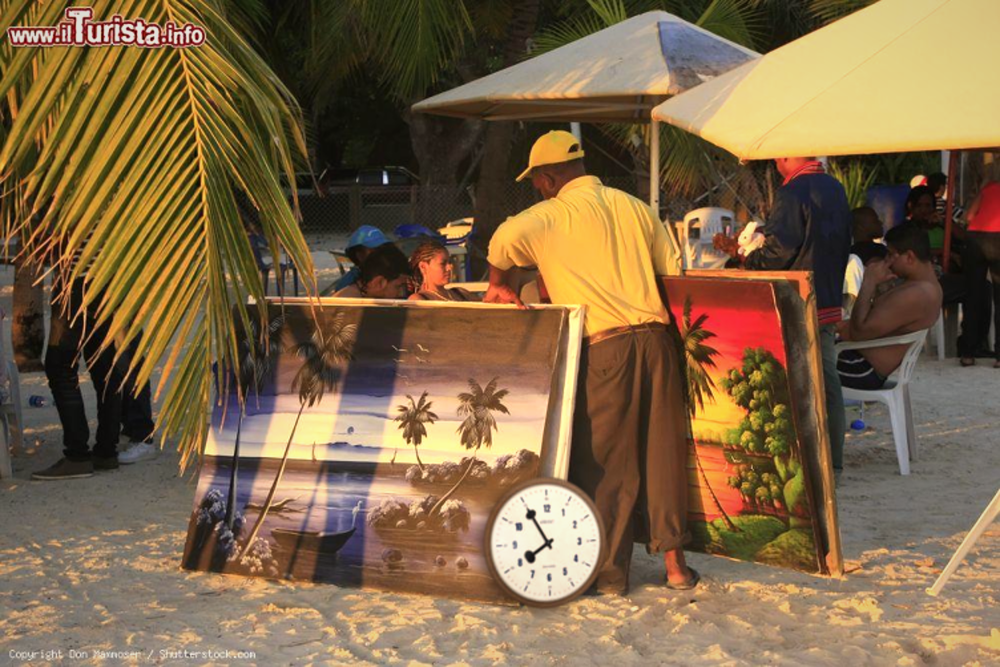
{"hour": 7, "minute": 55}
